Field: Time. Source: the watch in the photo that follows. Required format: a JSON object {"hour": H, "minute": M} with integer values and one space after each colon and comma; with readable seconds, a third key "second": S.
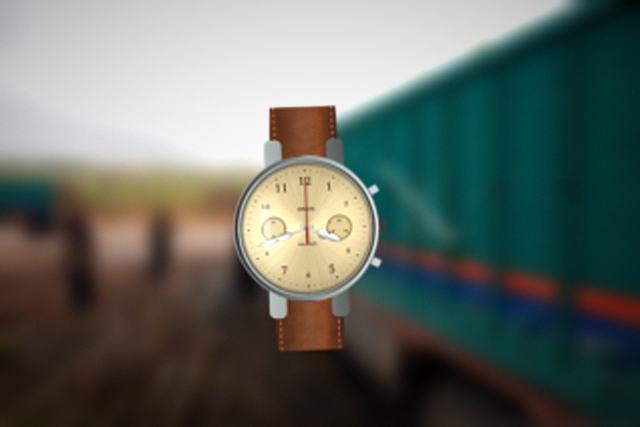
{"hour": 3, "minute": 42}
